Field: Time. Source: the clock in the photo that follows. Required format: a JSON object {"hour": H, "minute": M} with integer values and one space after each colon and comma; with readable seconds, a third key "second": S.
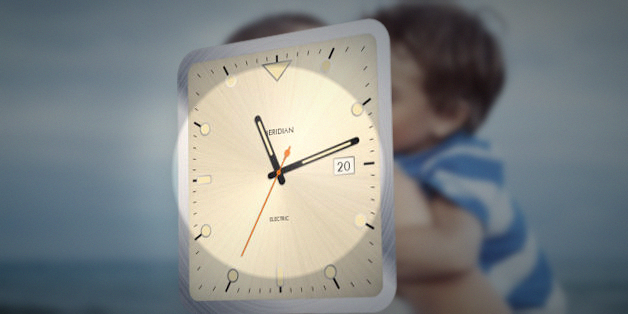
{"hour": 11, "minute": 12, "second": 35}
